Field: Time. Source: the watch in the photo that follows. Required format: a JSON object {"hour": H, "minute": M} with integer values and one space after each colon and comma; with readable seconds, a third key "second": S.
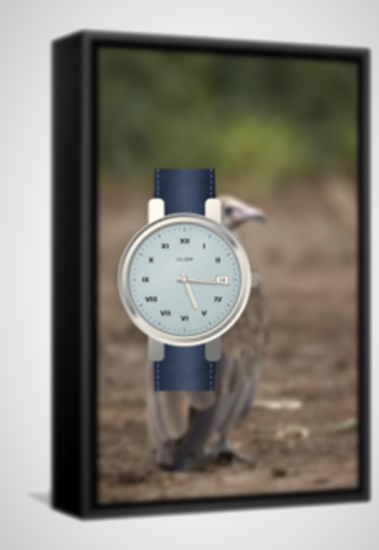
{"hour": 5, "minute": 16}
